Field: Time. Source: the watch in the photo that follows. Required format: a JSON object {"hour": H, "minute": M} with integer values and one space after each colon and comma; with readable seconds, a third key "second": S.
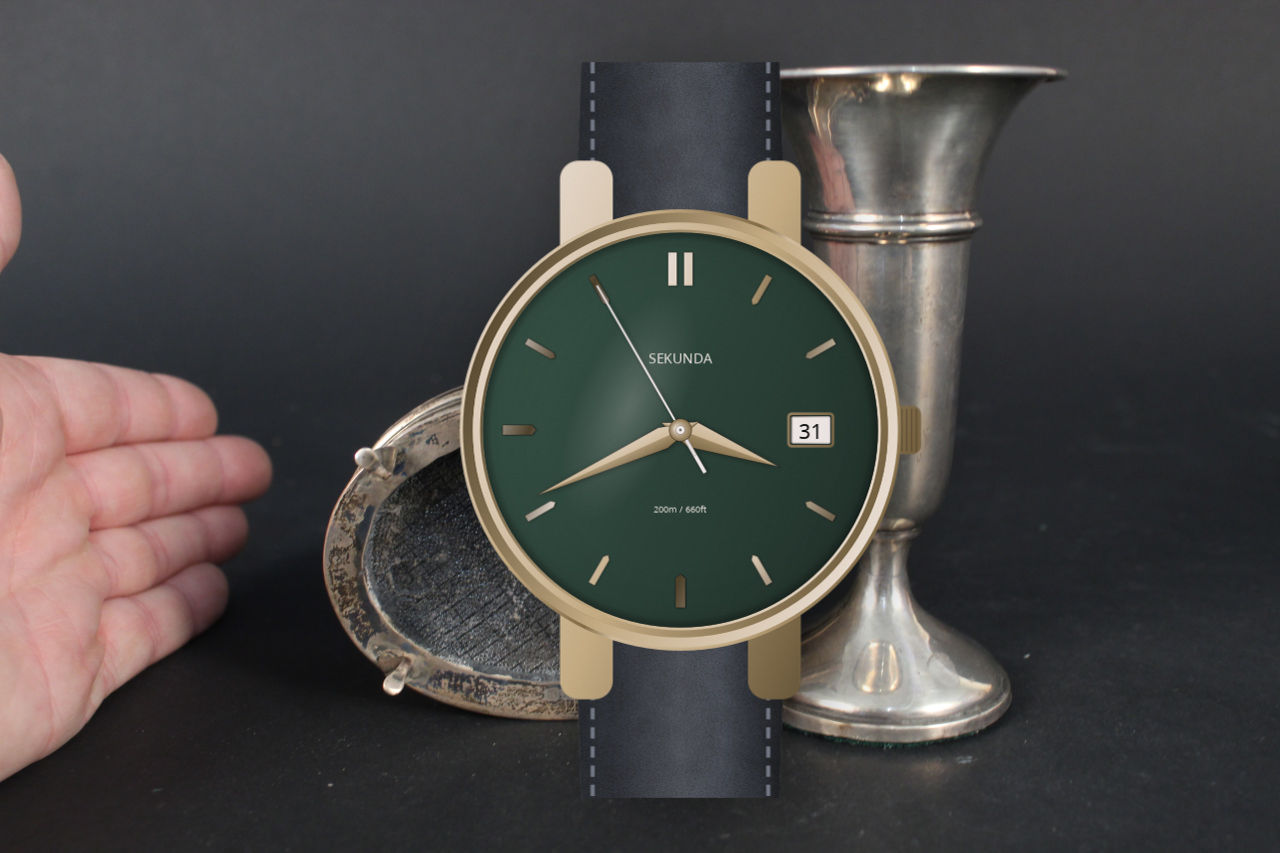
{"hour": 3, "minute": 40, "second": 55}
